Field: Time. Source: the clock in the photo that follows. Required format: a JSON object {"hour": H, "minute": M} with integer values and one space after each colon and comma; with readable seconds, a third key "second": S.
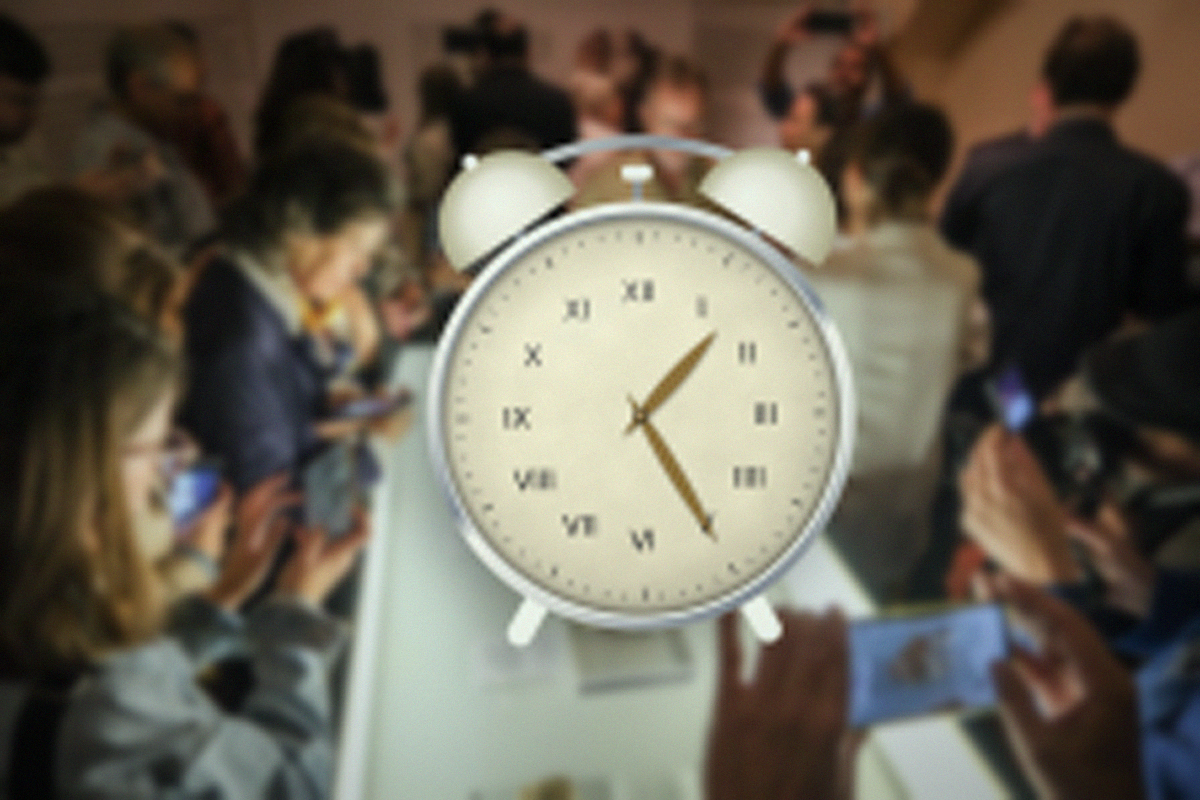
{"hour": 1, "minute": 25}
